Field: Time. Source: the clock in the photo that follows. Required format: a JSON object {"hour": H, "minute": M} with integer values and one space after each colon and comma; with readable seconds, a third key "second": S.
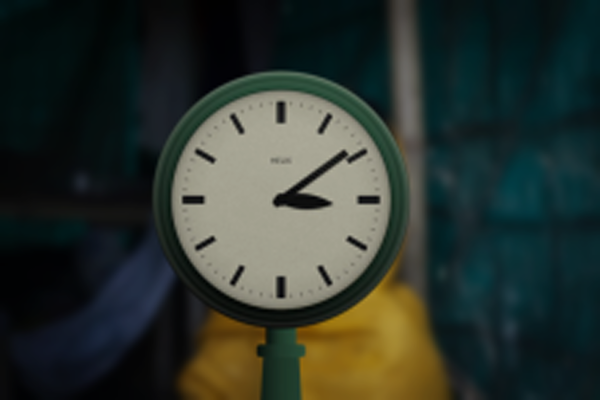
{"hour": 3, "minute": 9}
